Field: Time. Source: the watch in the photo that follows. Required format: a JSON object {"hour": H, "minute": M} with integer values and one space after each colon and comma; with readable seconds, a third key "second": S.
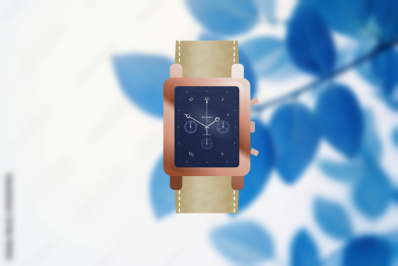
{"hour": 1, "minute": 50}
